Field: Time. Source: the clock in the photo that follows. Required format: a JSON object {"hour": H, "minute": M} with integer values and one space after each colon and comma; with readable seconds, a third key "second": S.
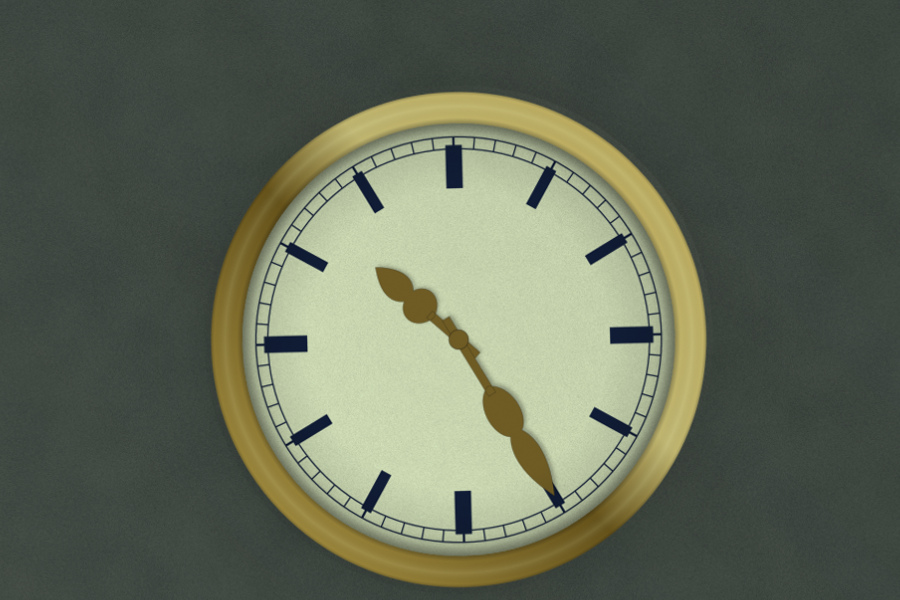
{"hour": 10, "minute": 25}
